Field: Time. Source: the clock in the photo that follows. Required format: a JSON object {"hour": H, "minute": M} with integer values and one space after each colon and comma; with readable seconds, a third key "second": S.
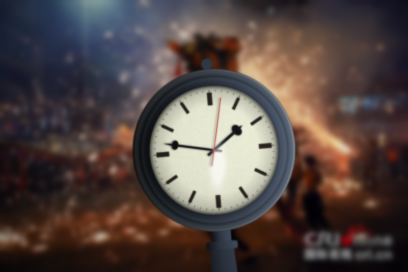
{"hour": 1, "minute": 47, "second": 2}
